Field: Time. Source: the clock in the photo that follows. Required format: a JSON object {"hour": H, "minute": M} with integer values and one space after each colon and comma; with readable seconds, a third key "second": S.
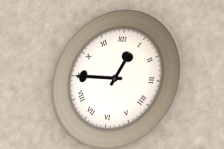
{"hour": 12, "minute": 45}
